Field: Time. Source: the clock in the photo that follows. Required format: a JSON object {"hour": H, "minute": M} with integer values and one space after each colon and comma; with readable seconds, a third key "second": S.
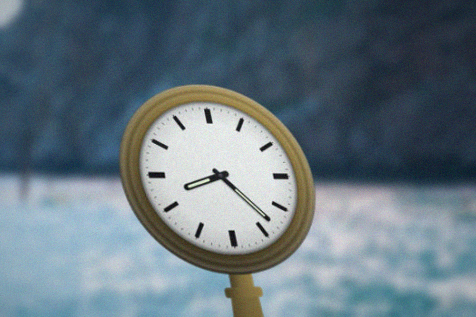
{"hour": 8, "minute": 23}
